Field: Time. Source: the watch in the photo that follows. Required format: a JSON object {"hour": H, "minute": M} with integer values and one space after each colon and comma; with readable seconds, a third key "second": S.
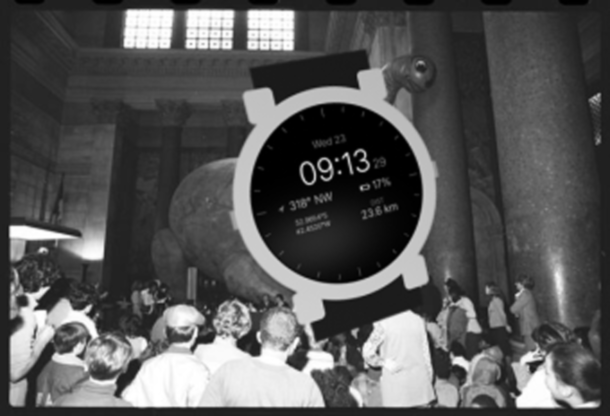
{"hour": 9, "minute": 13}
